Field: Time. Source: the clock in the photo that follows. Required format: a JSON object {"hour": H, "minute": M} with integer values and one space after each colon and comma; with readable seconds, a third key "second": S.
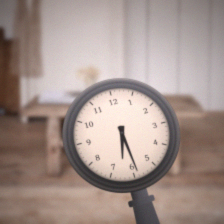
{"hour": 6, "minute": 29}
